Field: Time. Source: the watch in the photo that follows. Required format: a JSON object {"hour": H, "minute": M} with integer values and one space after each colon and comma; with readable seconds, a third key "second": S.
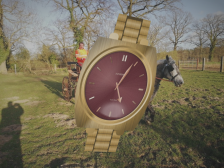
{"hour": 5, "minute": 4}
